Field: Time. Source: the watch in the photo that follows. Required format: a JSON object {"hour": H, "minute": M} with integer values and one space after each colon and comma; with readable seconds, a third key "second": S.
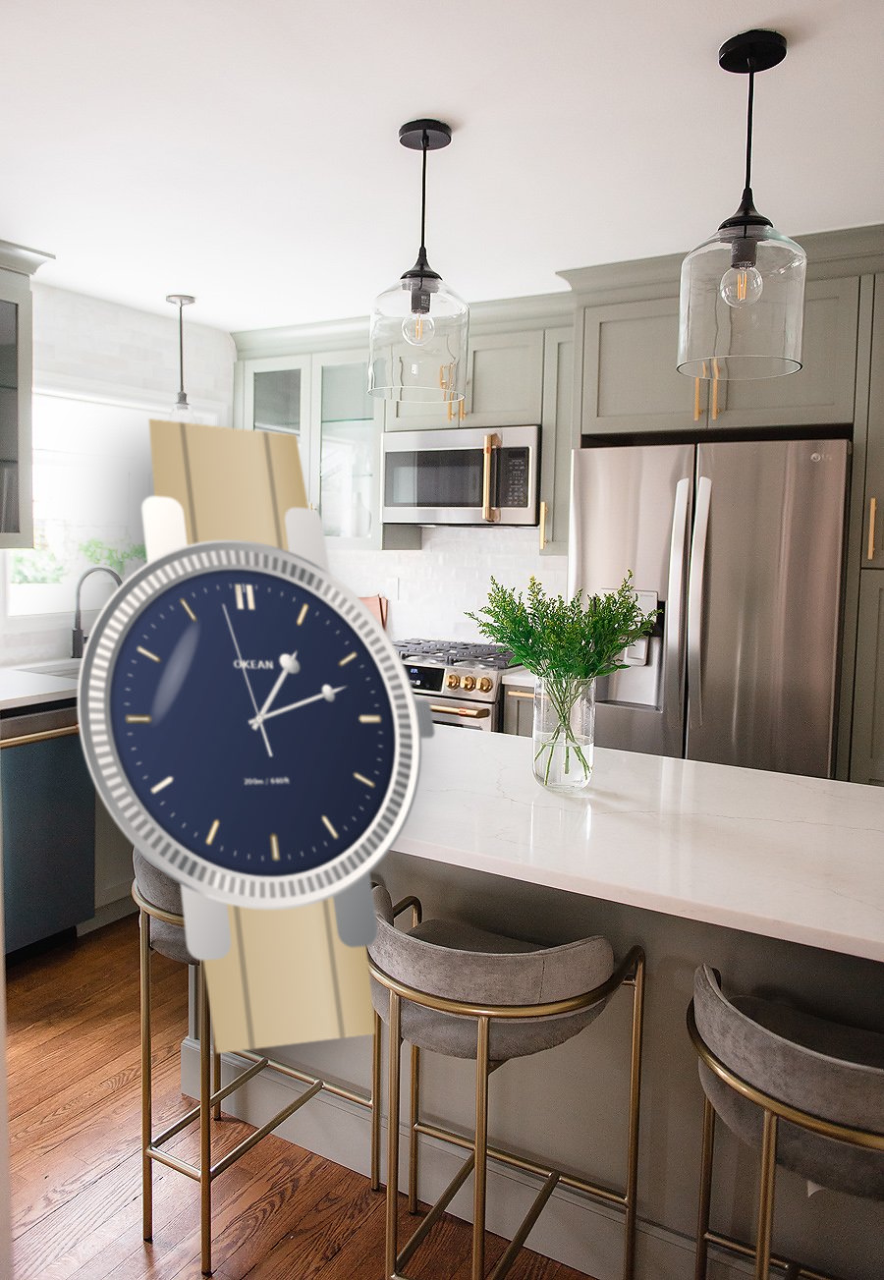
{"hour": 1, "minute": 11, "second": 58}
